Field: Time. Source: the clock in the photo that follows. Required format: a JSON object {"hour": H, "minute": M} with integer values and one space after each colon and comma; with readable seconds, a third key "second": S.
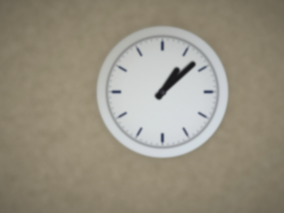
{"hour": 1, "minute": 8}
